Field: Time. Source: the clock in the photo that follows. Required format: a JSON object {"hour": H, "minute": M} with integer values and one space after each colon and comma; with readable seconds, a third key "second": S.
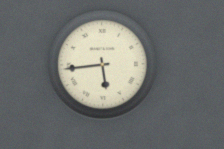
{"hour": 5, "minute": 44}
